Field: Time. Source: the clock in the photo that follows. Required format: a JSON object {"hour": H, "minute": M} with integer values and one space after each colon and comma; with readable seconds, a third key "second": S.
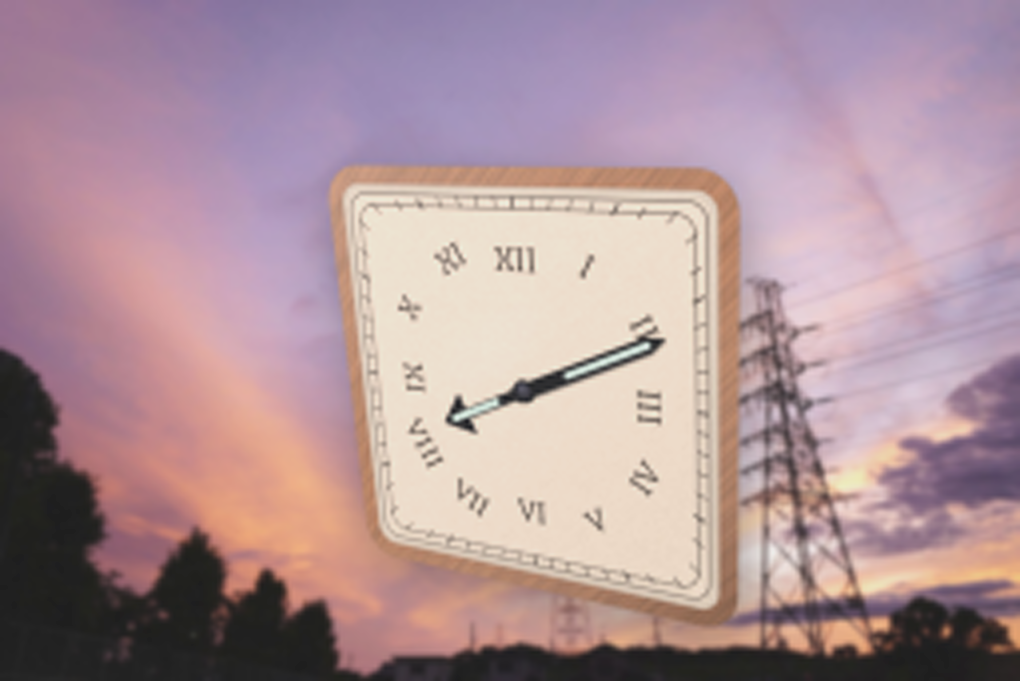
{"hour": 8, "minute": 11}
